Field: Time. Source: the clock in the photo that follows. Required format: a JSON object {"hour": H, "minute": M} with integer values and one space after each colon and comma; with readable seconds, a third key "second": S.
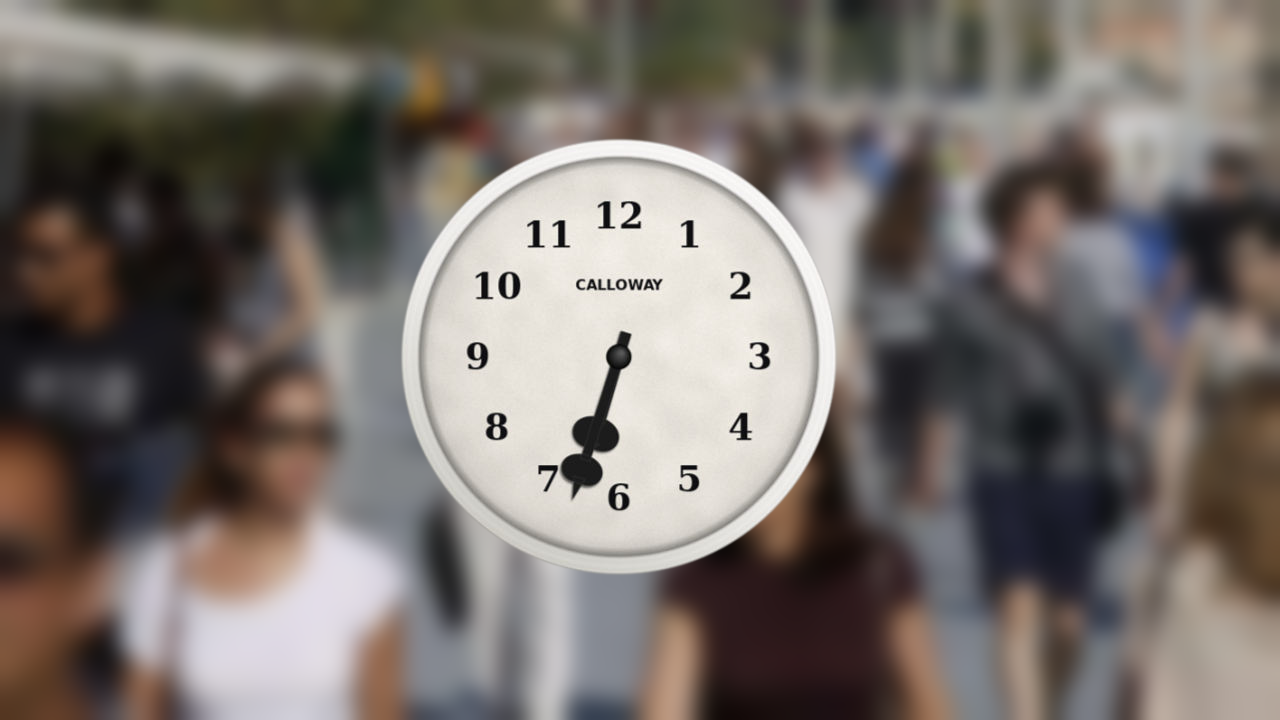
{"hour": 6, "minute": 33}
